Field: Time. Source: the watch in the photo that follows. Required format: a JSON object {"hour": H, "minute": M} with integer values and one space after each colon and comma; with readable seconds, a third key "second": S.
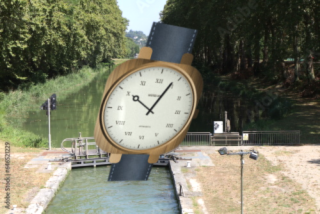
{"hour": 10, "minute": 4}
